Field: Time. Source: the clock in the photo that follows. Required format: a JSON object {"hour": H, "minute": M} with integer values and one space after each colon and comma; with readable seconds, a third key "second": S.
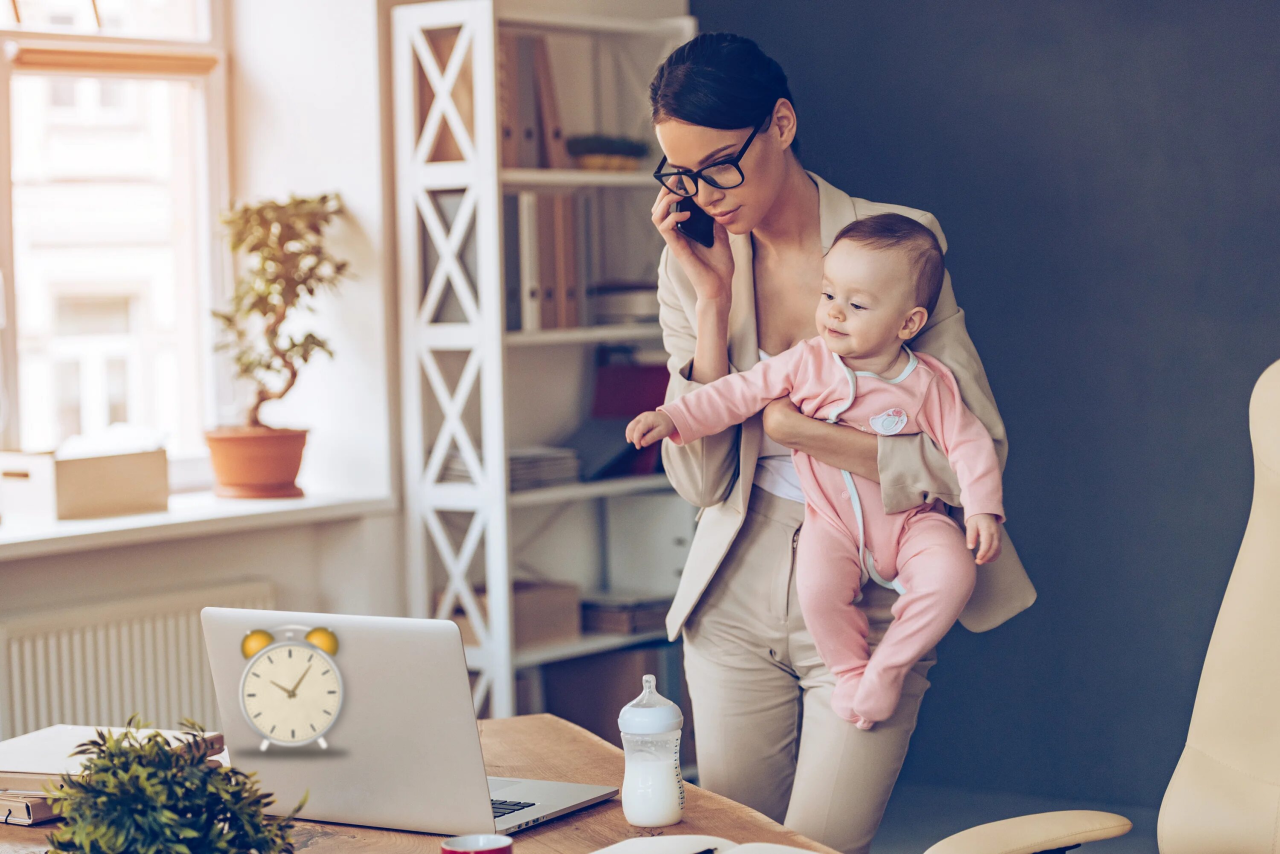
{"hour": 10, "minute": 6}
